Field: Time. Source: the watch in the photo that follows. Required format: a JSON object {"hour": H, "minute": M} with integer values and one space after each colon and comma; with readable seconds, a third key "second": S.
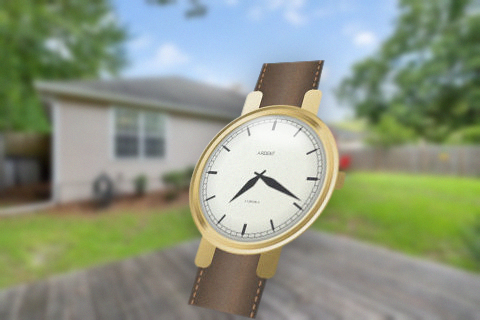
{"hour": 7, "minute": 19}
